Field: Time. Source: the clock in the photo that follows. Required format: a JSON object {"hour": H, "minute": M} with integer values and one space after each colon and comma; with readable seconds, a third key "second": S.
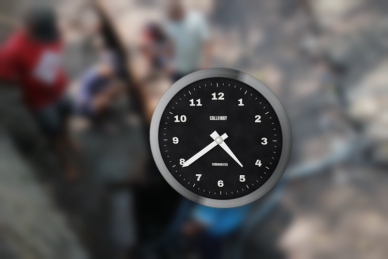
{"hour": 4, "minute": 39}
